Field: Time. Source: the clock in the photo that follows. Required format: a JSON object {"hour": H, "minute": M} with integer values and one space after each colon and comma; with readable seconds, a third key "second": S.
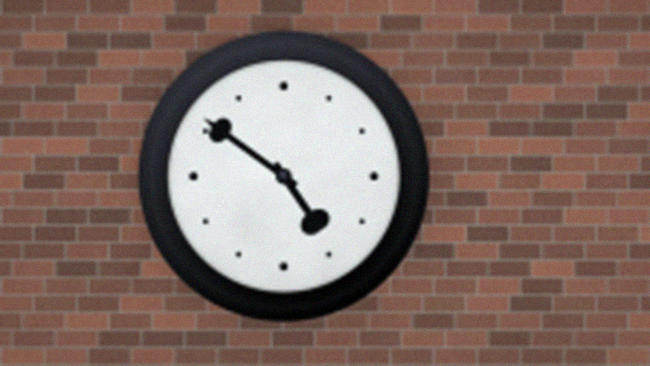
{"hour": 4, "minute": 51}
